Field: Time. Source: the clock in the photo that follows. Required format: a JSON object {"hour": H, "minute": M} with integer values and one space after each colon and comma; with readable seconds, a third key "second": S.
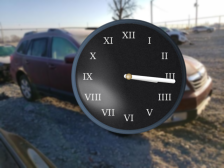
{"hour": 3, "minute": 16}
